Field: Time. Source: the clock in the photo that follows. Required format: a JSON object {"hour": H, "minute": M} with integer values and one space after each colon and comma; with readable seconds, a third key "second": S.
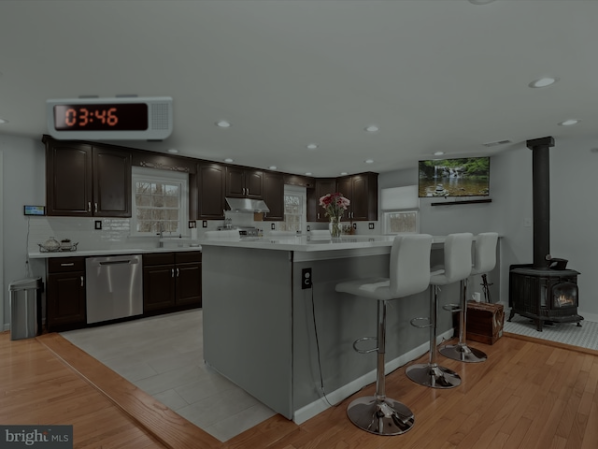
{"hour": 3, "minute": 46}
